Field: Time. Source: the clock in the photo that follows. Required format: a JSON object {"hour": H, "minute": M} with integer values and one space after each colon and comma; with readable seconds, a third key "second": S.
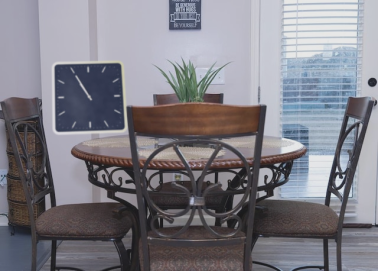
{"hour": 10, "minute": 55}
